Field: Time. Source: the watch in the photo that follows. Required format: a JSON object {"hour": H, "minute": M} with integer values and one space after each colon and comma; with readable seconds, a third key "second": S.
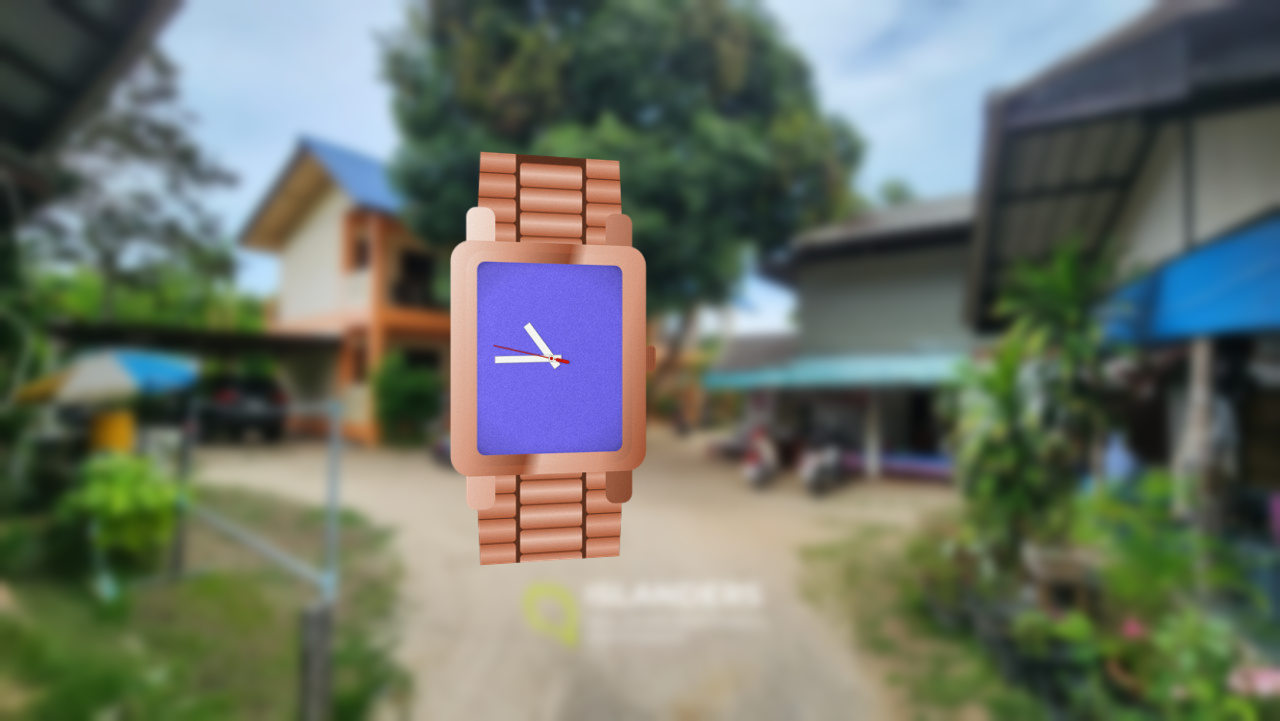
{"hour": 10, "minute": 44, "second": 47}
